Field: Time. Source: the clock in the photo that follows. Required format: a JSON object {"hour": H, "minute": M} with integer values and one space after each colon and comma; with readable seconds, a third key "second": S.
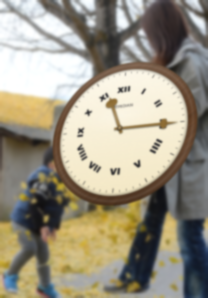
{"hour": 11, "minute": 15}
